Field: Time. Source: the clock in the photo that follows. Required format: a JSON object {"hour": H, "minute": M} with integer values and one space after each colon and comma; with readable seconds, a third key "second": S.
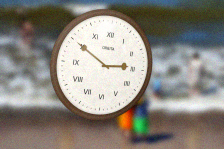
{"hour": 2, "minute": 50}
